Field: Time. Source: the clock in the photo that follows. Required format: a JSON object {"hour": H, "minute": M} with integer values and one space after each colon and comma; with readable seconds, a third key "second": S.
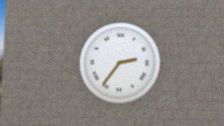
{"hour": 2, "minute": 36}
